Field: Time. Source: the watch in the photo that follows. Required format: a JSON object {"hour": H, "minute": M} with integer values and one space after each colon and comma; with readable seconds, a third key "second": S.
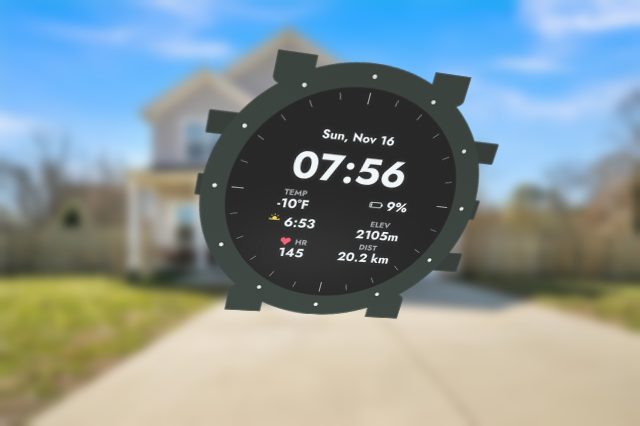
{"hour": 7, "minute": 56}
